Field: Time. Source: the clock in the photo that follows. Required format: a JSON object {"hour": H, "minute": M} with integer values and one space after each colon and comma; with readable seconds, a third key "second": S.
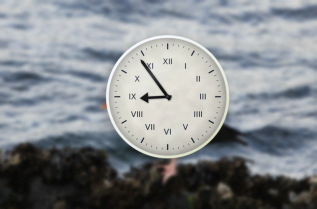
{"hour": 8, "minute": 54}
